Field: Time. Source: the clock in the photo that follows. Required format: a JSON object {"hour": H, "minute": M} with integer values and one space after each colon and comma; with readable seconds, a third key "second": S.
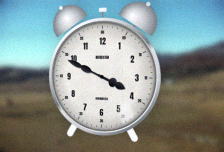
{"hour": 3, "minute": 49}
